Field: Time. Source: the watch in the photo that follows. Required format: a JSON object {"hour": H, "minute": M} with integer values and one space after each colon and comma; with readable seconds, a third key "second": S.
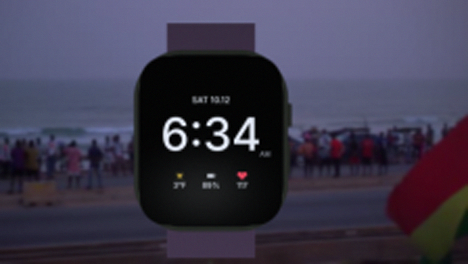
{"hour": 6, "minute": 34}
